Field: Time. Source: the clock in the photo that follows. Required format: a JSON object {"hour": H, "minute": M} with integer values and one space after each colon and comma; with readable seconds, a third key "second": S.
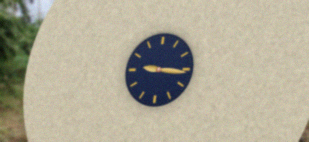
{"hour": 9, "minute": 16}
